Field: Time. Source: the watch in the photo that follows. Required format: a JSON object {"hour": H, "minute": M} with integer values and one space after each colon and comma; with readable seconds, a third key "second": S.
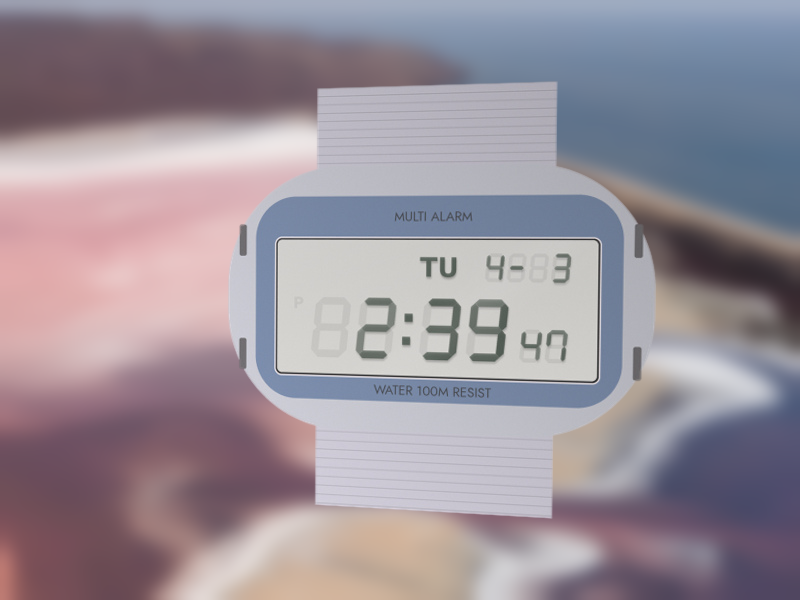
{"hour": 2, "minute": 39, "second": 47}
